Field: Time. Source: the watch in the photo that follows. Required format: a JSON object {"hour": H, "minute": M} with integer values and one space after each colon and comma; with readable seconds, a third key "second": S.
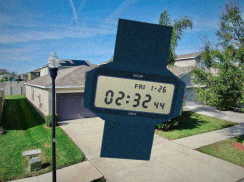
{"hour": 2, "minute": 32, "second": 44}
